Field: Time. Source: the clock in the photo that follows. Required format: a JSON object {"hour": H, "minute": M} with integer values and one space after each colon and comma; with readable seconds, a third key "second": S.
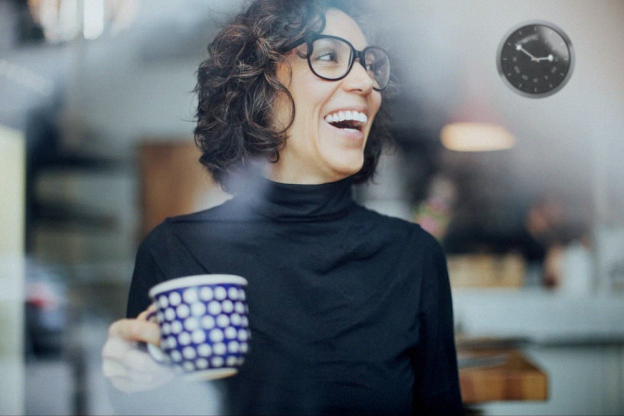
{"hour": 2, "minute": 51}
